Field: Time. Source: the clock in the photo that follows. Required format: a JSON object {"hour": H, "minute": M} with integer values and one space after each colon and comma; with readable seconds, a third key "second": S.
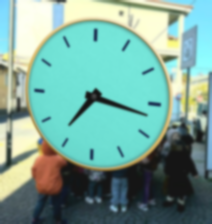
{"hour": 7, "minute": 17}
